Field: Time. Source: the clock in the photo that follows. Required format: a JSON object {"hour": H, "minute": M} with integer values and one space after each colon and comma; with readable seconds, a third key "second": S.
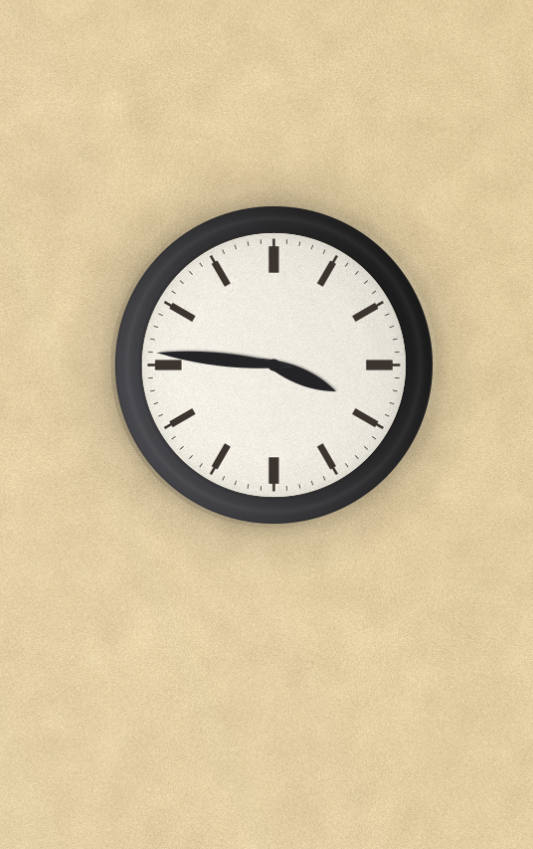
{"hour": 3, "minute": 46}
